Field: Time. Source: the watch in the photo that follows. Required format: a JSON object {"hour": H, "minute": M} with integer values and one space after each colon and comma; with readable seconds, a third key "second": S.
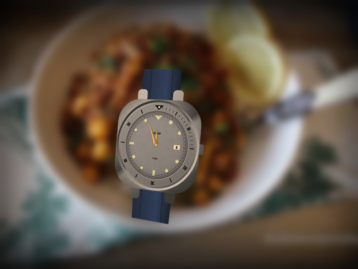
{"hour": 11, "minute": 56}
